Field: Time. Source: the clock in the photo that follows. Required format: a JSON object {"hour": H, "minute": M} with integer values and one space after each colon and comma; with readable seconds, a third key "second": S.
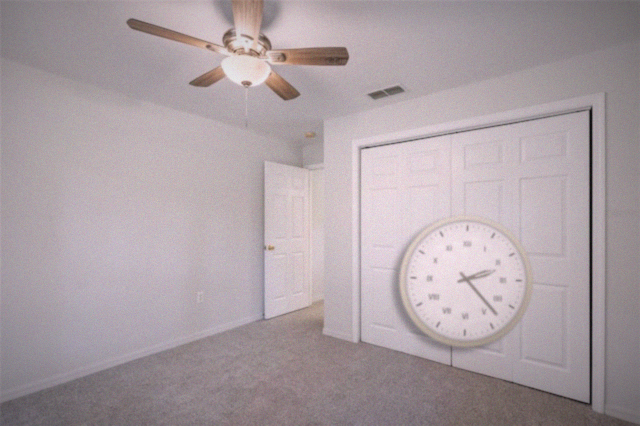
{"hour": 2, "minute": 23}
